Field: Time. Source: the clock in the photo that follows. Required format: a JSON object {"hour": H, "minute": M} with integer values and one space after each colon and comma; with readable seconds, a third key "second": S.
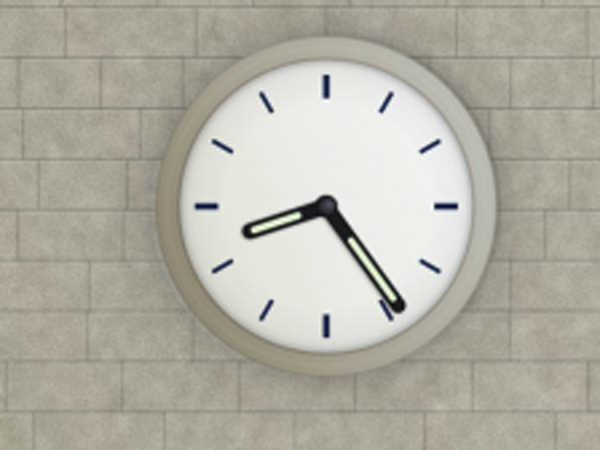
{"hour": 8, "minute": 24}
